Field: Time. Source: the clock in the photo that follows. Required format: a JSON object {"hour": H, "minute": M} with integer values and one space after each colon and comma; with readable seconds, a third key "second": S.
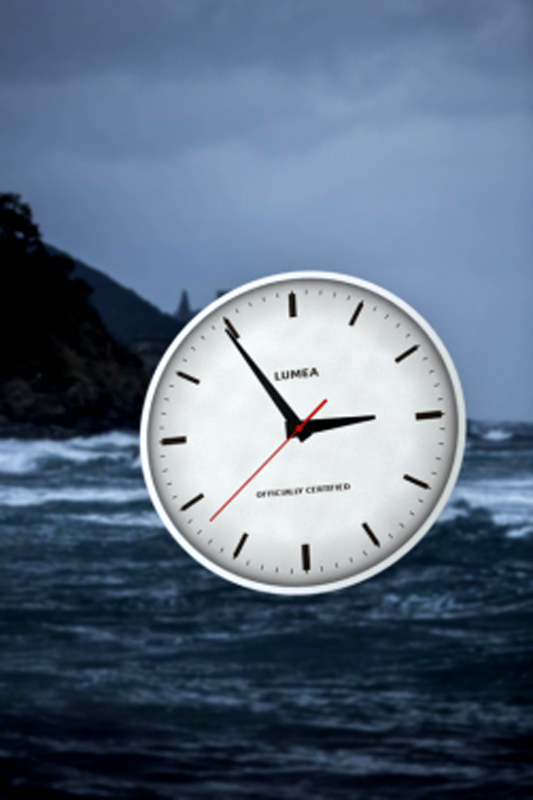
{"hour": 2, "minute": 54, "second": 38}
